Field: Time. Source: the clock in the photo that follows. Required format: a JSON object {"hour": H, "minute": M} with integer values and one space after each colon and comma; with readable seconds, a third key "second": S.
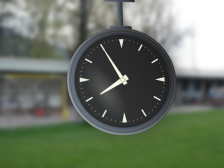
{"hour": 7, "minute": 55}
